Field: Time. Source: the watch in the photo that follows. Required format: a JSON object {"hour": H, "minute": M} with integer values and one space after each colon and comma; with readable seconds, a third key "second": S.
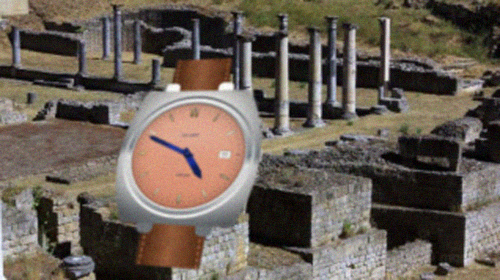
{"hour": 4, "minute": 49}
